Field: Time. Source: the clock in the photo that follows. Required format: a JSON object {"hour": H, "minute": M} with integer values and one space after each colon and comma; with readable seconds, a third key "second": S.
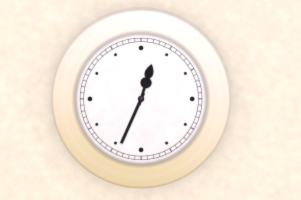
{"hour": 12, "minute": 34}
